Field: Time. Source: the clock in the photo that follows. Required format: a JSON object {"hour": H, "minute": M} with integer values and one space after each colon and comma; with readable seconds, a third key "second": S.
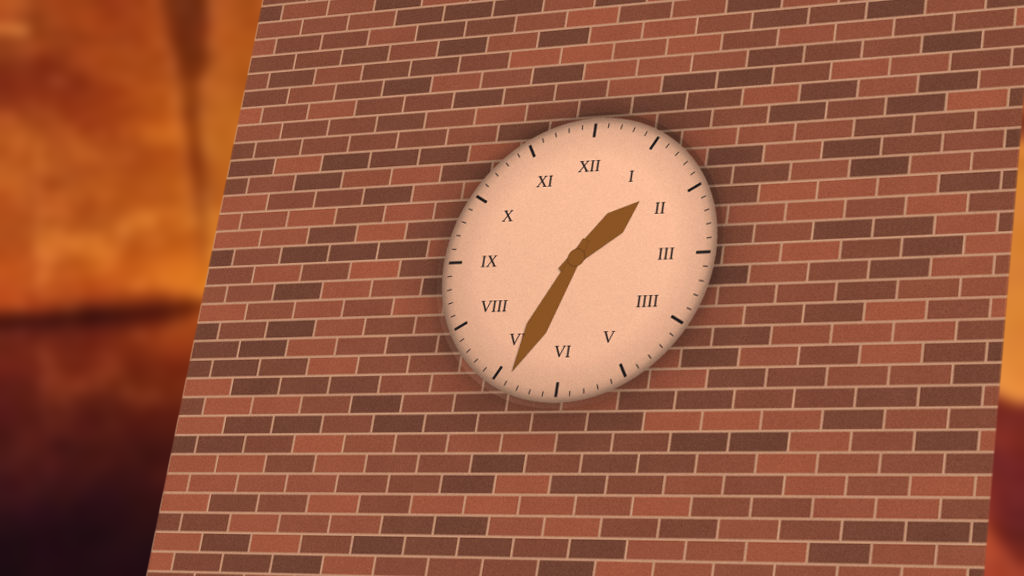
{"hour": 1, "minute": 34}
